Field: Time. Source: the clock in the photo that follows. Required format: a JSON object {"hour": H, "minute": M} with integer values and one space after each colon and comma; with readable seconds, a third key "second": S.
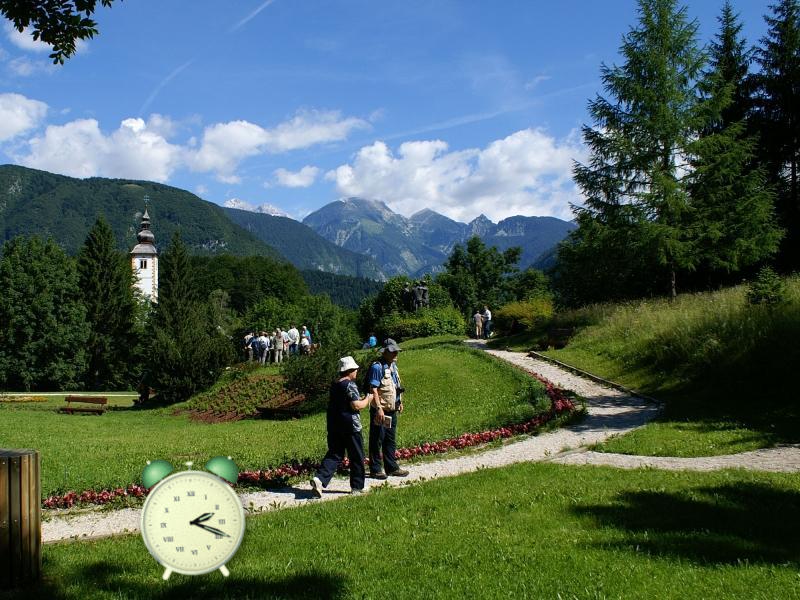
{"hour": 2, "minute": 19}
